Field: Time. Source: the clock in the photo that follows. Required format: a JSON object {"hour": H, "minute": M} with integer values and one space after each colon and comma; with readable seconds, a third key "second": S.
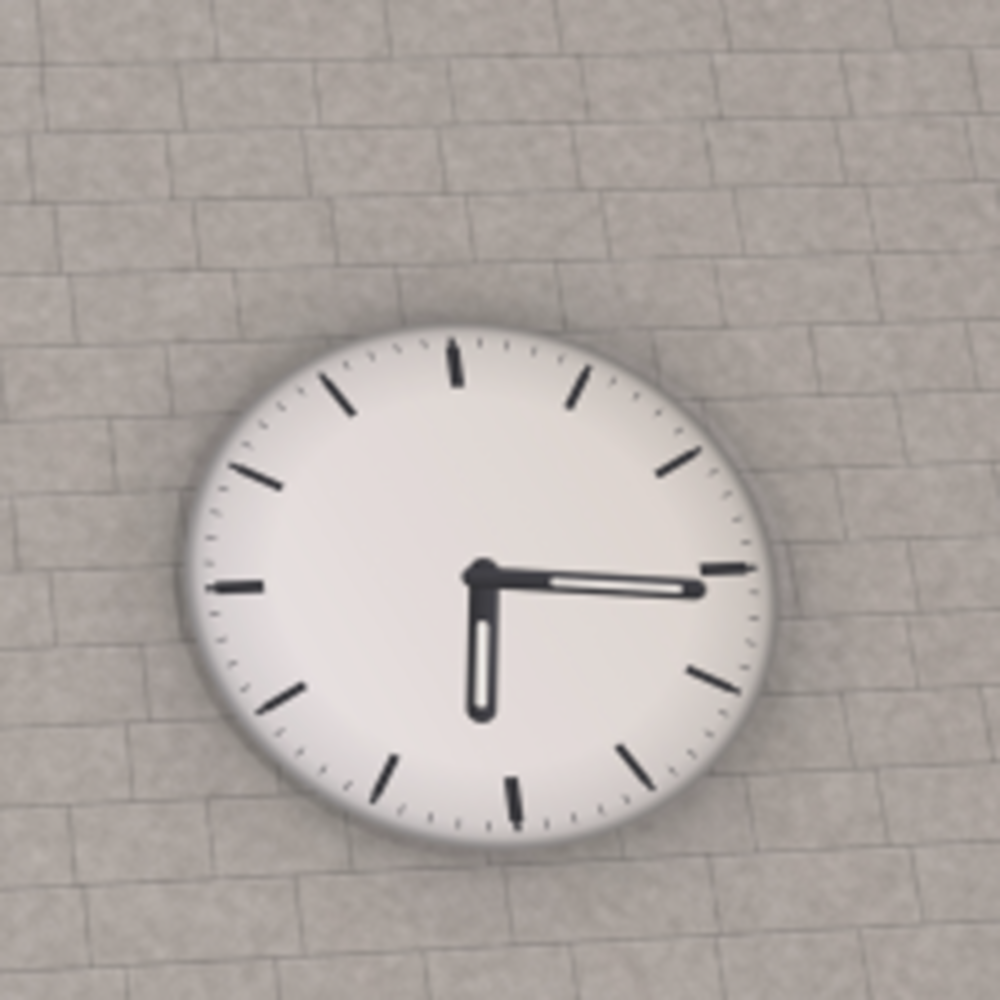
{"hour": 6, "minute": 16}
